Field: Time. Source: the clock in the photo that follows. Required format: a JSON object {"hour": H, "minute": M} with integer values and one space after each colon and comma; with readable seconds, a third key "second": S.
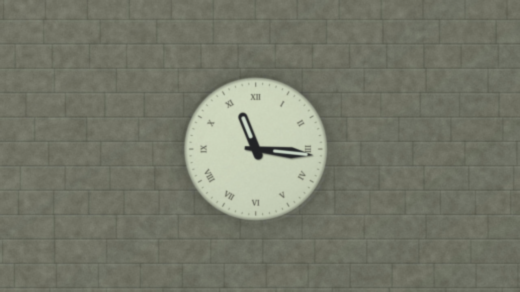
{"hour": 11, "minute": 16}
